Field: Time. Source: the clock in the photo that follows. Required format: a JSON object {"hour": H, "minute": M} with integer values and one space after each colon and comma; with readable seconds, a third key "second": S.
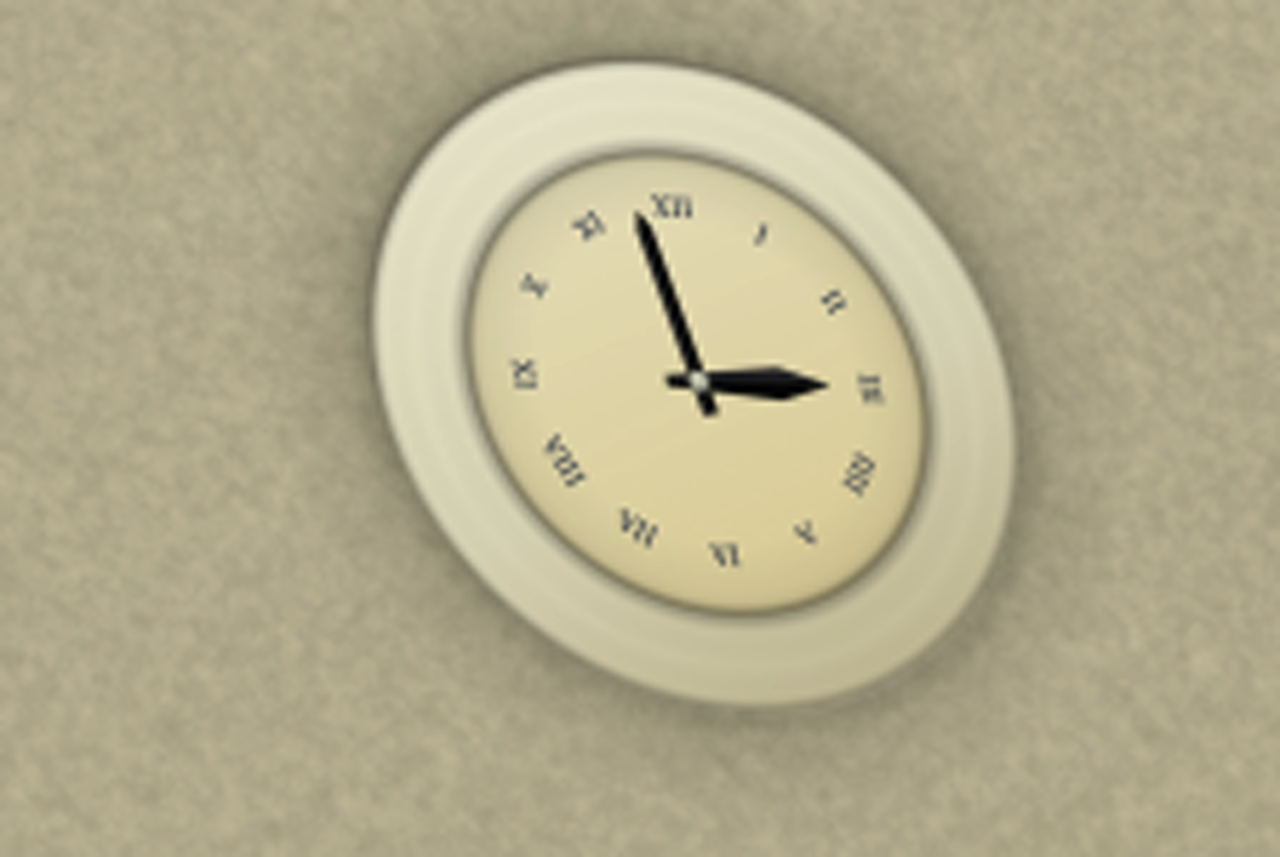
{"hour": 2, "minute": 58}
